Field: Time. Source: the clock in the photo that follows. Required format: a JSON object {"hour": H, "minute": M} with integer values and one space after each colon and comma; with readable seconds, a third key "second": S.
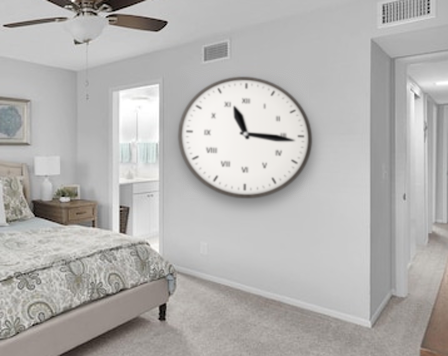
{"hour": 11, "minute": 16}
